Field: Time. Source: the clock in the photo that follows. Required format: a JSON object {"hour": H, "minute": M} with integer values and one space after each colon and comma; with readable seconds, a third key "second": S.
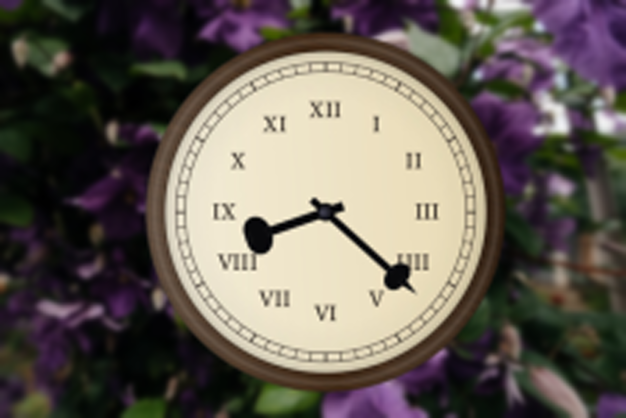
{"hour": 8, "minute": 22}
